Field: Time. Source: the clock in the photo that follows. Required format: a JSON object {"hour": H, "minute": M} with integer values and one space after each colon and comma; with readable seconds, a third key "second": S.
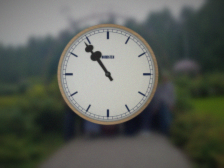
{"hour": 10, "minute": 54}
